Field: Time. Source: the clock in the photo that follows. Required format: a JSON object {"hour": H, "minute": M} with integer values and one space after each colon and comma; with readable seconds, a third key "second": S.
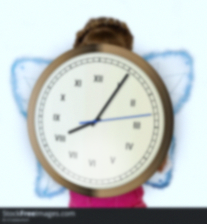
{"hour": 8, "minute": 5, "second": 13}
